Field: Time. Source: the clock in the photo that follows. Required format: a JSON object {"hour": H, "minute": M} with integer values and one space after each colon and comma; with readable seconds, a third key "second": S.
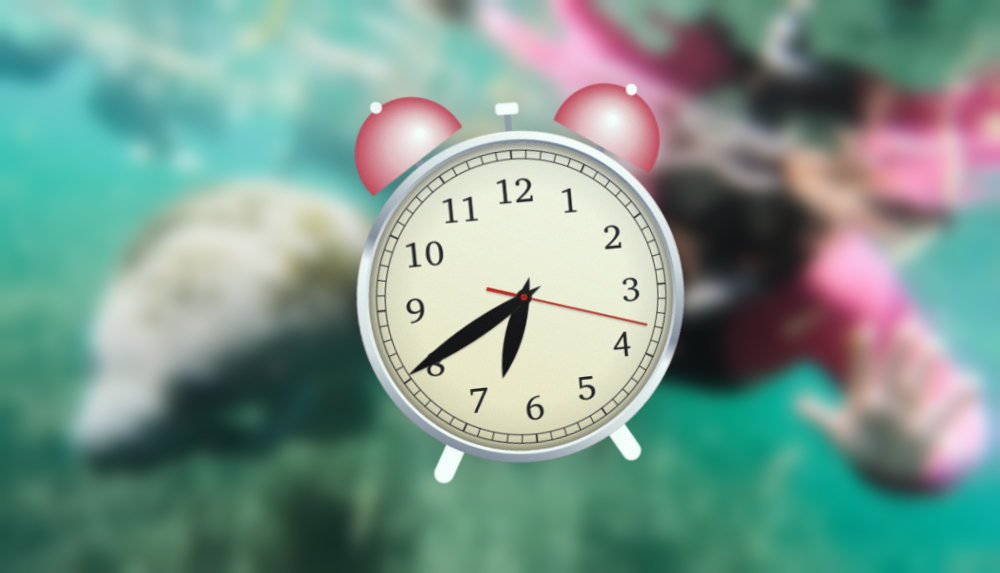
{"hour": 6, "minute": 40, "second": 18}
